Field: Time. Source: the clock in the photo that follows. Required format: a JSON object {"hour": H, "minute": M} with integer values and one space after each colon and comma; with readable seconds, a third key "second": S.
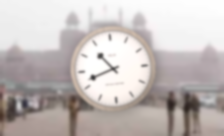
{"hour": 10, "minute": 42}
